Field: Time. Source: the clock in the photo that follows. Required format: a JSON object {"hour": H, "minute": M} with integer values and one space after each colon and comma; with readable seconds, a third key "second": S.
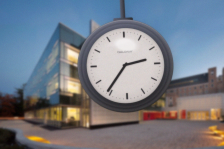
{"hour": 2, "minute": 36}
